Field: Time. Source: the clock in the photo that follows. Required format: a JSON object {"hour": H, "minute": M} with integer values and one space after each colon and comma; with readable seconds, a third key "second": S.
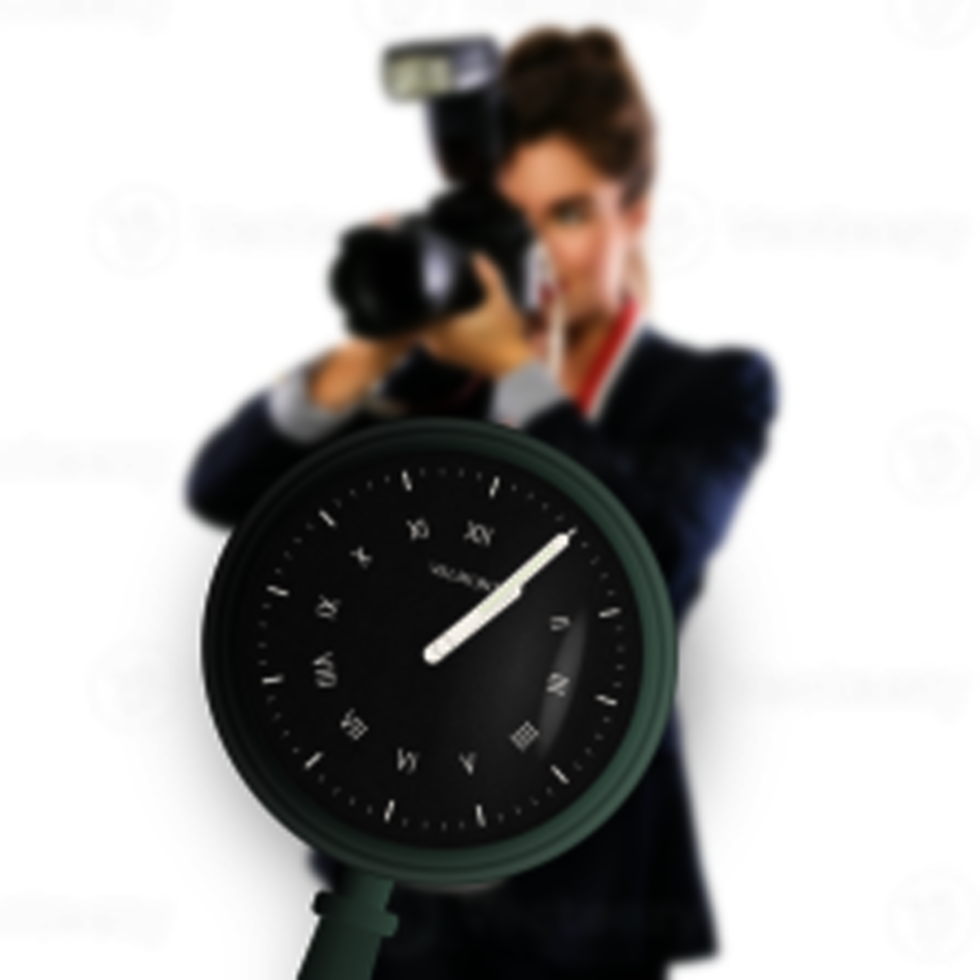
{"hour": 1, "minute": 5}
